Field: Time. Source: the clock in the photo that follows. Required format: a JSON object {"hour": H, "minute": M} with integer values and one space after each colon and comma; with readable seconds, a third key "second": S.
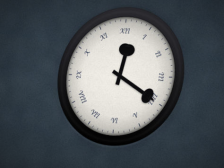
{"hour": 12, "minute": 20}
